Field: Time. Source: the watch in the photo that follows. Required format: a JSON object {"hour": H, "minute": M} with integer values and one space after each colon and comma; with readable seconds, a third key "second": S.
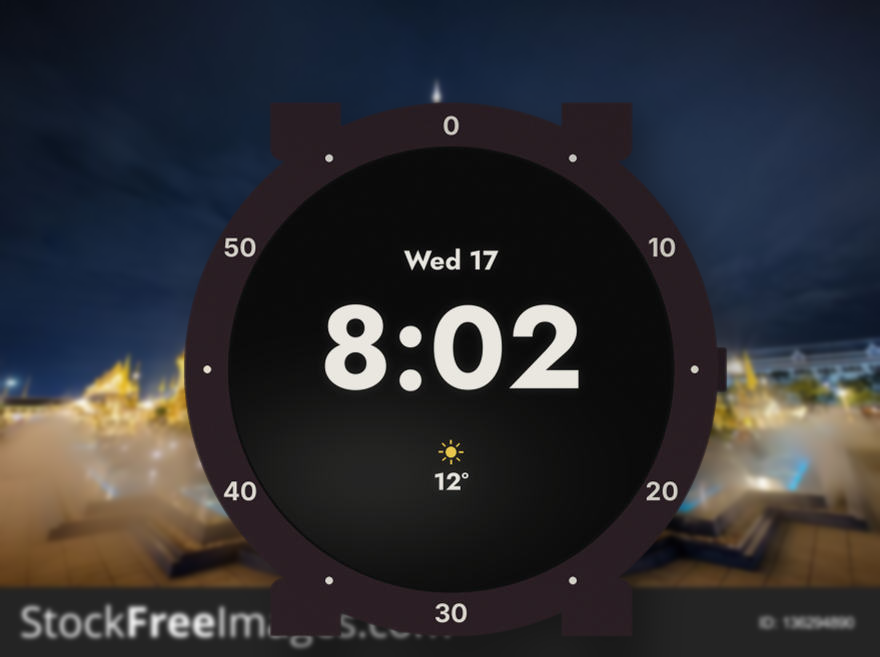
{"hour": 8, "minute": 2}
